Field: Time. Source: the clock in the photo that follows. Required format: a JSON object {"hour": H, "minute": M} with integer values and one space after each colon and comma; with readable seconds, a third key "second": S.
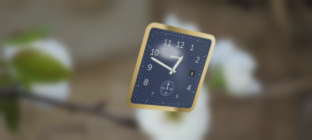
{"hour": 12, "minute": 48}
